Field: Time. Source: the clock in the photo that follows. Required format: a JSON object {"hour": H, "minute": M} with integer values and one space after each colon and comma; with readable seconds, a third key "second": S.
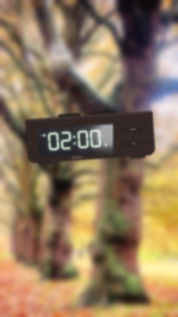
{"hour": 2, "minute": 0}
